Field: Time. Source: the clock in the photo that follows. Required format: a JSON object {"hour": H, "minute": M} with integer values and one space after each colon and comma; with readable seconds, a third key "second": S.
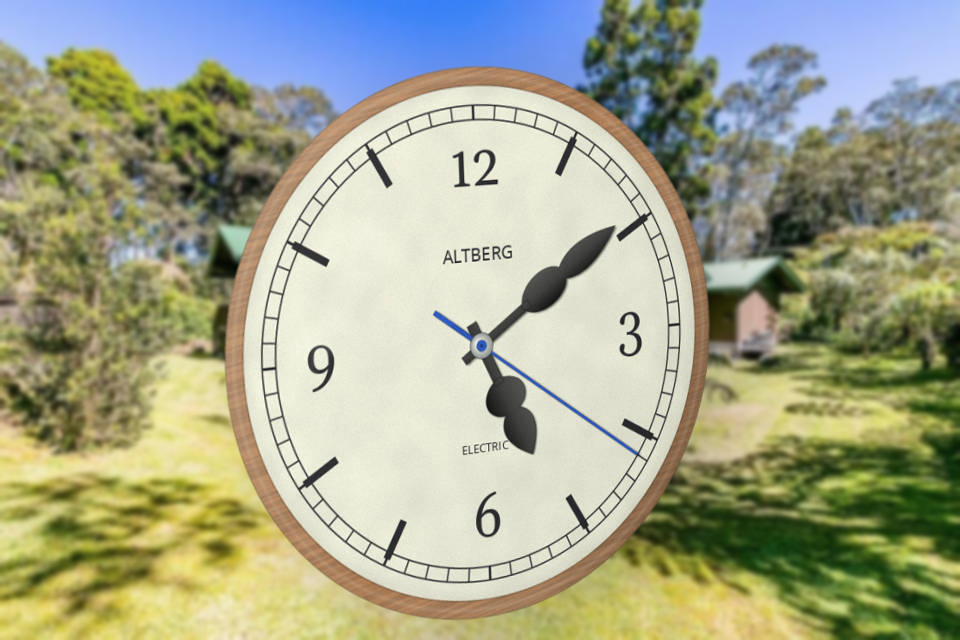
{"hour": 5, "minute": 9, "second": 21}
